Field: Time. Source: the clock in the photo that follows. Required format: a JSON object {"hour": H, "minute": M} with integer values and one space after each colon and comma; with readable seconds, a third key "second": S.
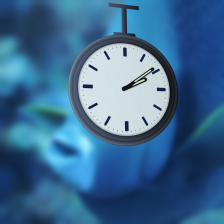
{"hour": 2, "minute": 9}
